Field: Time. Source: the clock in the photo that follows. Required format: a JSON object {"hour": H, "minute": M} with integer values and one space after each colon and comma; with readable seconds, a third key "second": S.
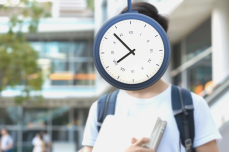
{"hour": 7, "minute": 53}
